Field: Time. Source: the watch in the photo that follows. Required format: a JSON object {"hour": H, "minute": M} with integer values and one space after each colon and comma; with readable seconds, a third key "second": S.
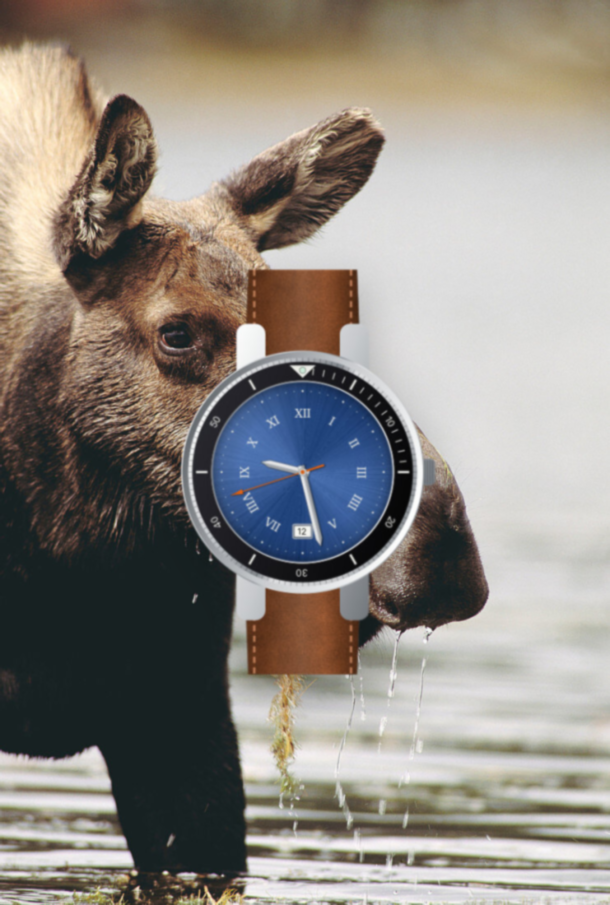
{"hour": 9, "minute": 27, "second": 42}
